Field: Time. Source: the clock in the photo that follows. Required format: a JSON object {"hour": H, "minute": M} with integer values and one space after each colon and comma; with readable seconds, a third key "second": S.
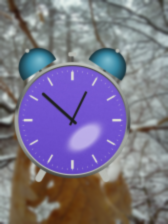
{"hour": 12, "minute": 52}
